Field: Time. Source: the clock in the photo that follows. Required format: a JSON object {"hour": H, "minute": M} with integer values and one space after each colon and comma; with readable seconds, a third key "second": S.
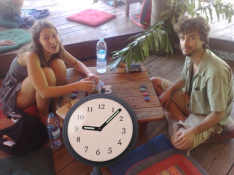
{"hour": 9, "minute": 7}
